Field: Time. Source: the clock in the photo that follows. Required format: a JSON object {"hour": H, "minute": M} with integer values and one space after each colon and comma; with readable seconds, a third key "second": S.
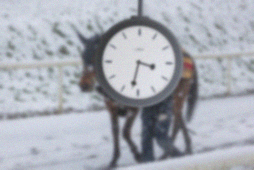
{"hour": 3, "minute": 32}
